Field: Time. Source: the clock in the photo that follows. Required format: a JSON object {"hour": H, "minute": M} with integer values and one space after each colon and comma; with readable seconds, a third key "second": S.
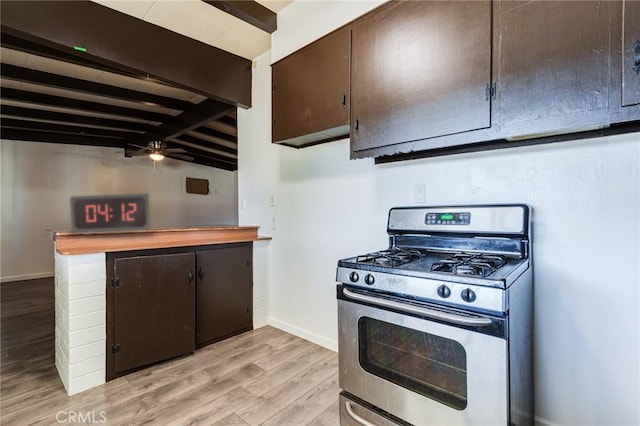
{"hour": 4, "minute": 12}
